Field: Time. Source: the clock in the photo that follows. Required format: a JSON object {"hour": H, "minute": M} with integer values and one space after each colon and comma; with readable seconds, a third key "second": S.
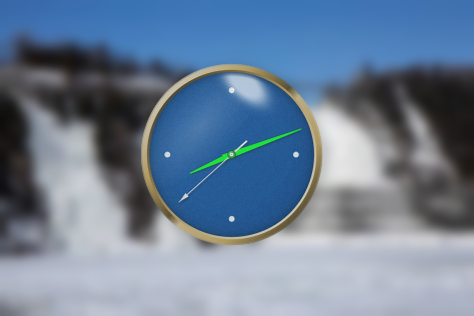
{"hour": 8, "minute": 11, "second": 38}
